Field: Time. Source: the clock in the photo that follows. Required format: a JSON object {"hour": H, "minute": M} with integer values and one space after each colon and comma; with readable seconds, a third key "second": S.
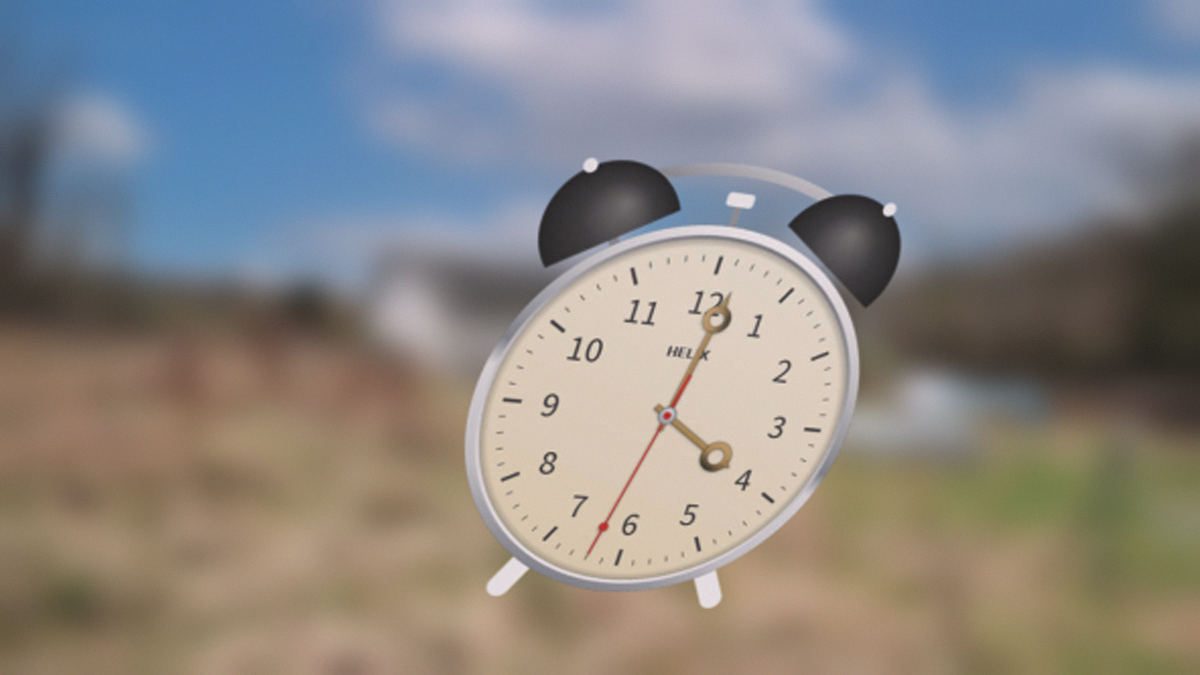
{"hour": 4, "minute": 1, "second": 32}
